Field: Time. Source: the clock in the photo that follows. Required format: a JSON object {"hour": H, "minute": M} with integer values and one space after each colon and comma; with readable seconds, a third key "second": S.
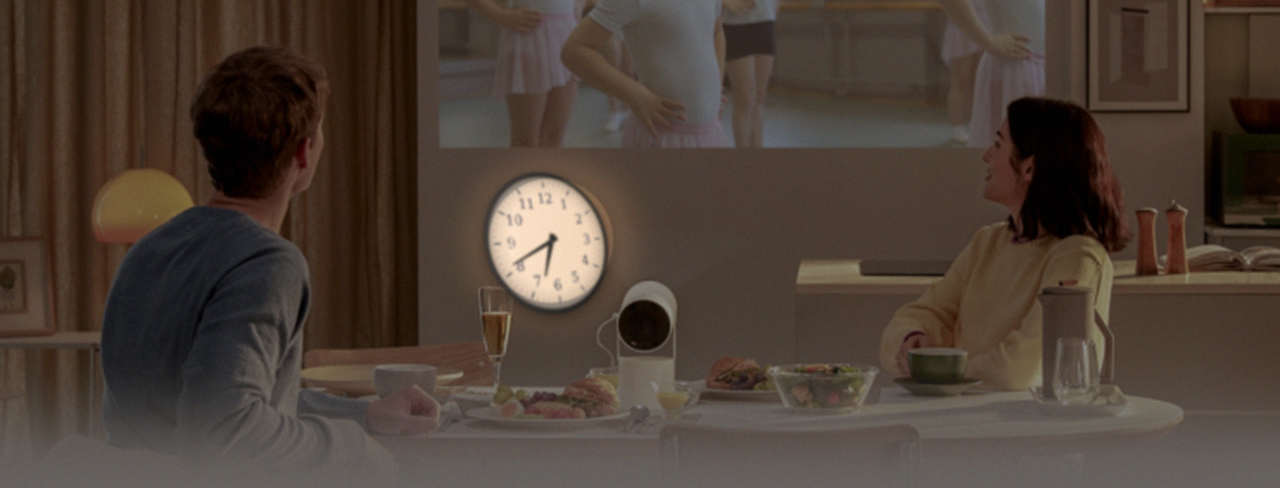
{"hour": 6, "minute": 41}
